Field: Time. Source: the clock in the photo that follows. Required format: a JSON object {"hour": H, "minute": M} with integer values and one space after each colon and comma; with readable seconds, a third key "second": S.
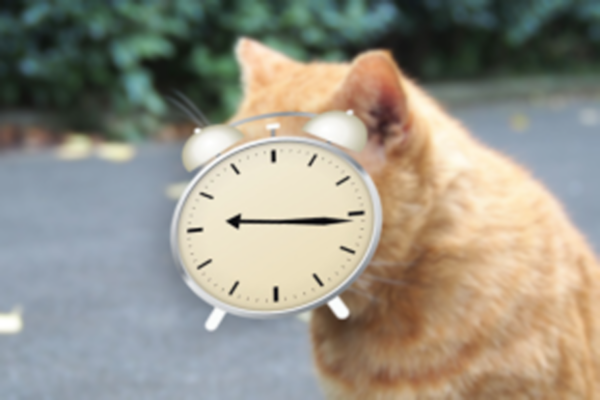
{"hour": 9, "minute": 16}
